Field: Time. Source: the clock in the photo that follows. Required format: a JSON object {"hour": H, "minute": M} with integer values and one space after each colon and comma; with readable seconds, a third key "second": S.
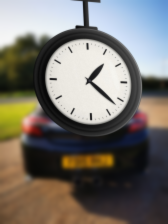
{"hour": 1, "minute": 22}
